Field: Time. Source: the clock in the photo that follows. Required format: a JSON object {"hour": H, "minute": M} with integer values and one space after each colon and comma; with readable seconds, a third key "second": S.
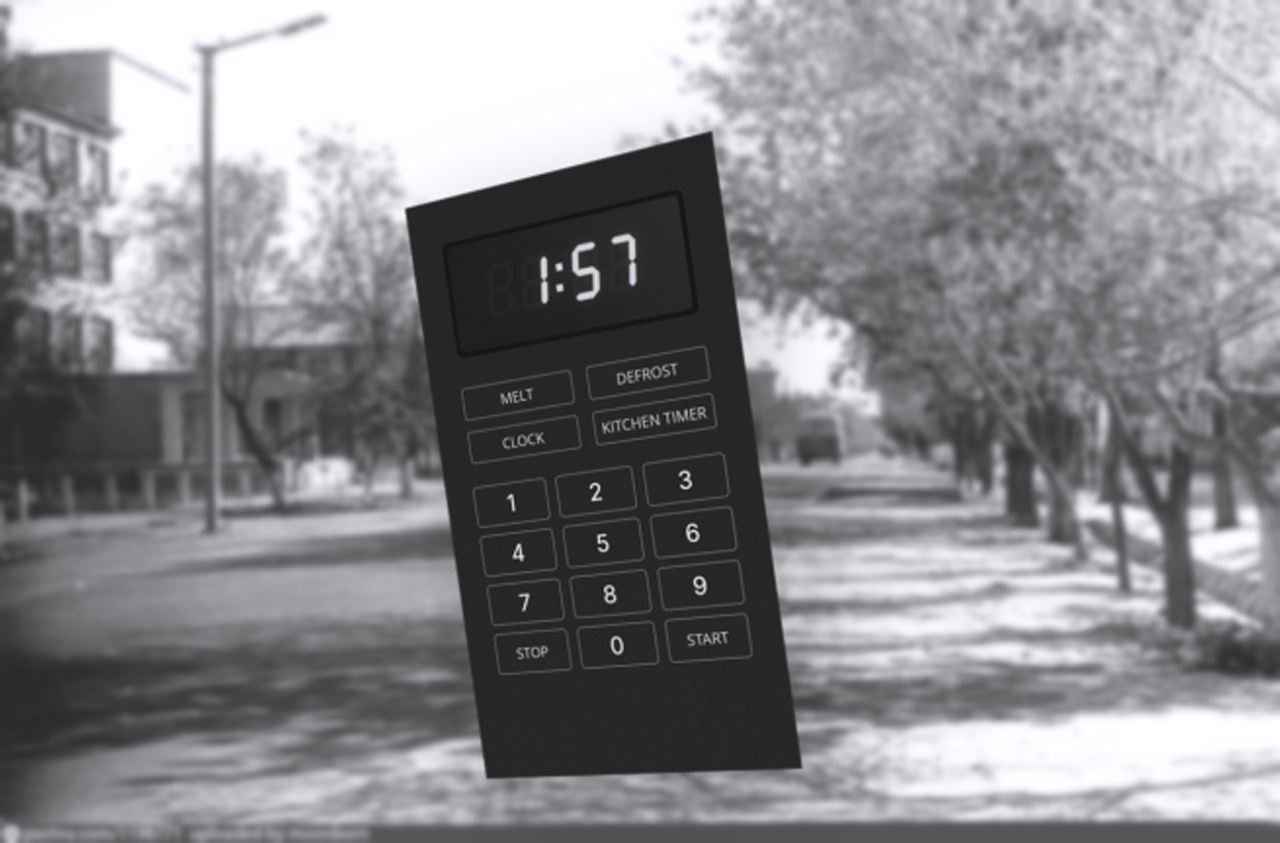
{"hour": 1, "minute": 57}
